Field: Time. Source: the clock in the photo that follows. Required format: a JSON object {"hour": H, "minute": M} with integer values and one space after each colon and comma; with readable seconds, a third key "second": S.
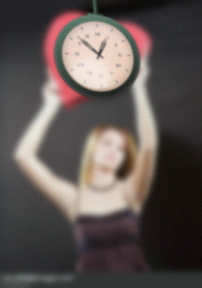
{"hour": 12, "minute": 52}
